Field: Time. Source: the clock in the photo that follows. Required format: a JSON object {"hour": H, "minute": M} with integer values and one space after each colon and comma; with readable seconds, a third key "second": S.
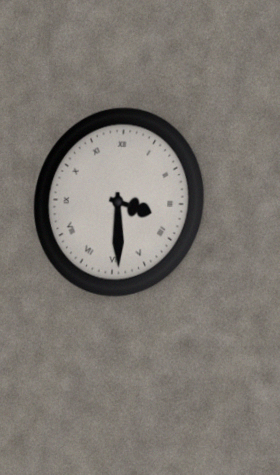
{"hour": 3, "minute": 29}
